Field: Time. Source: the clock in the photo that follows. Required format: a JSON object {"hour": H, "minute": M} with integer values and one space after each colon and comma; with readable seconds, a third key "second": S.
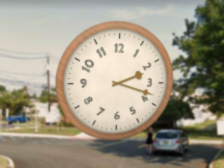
{"hour": 2, "minute": 18}
